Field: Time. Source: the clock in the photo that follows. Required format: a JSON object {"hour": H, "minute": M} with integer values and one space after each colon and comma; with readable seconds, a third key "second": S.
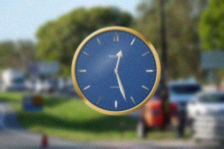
{"hour": 12, "minute": 27}
